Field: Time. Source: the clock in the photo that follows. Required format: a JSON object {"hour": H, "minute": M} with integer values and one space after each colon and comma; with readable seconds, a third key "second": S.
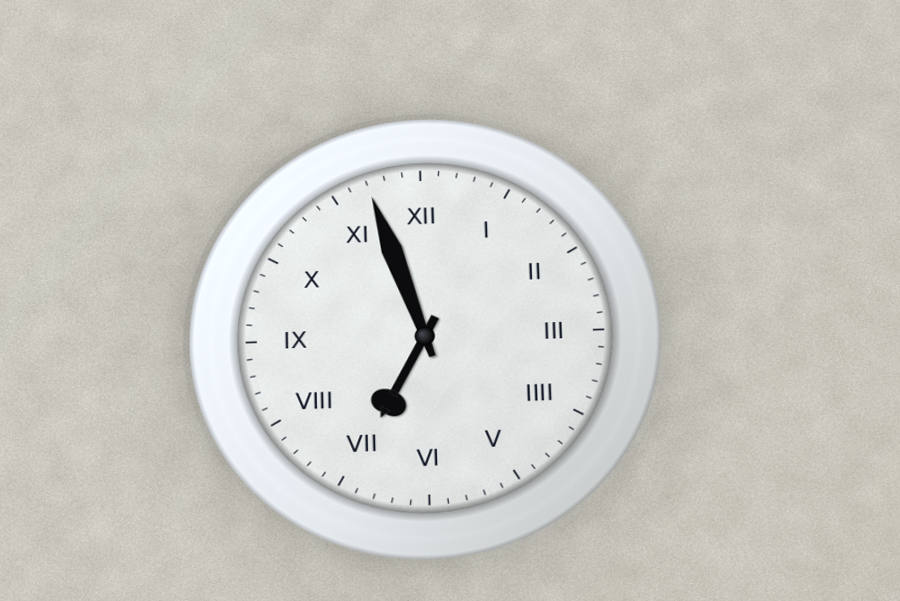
{"hour": 6, "minute": 57}
